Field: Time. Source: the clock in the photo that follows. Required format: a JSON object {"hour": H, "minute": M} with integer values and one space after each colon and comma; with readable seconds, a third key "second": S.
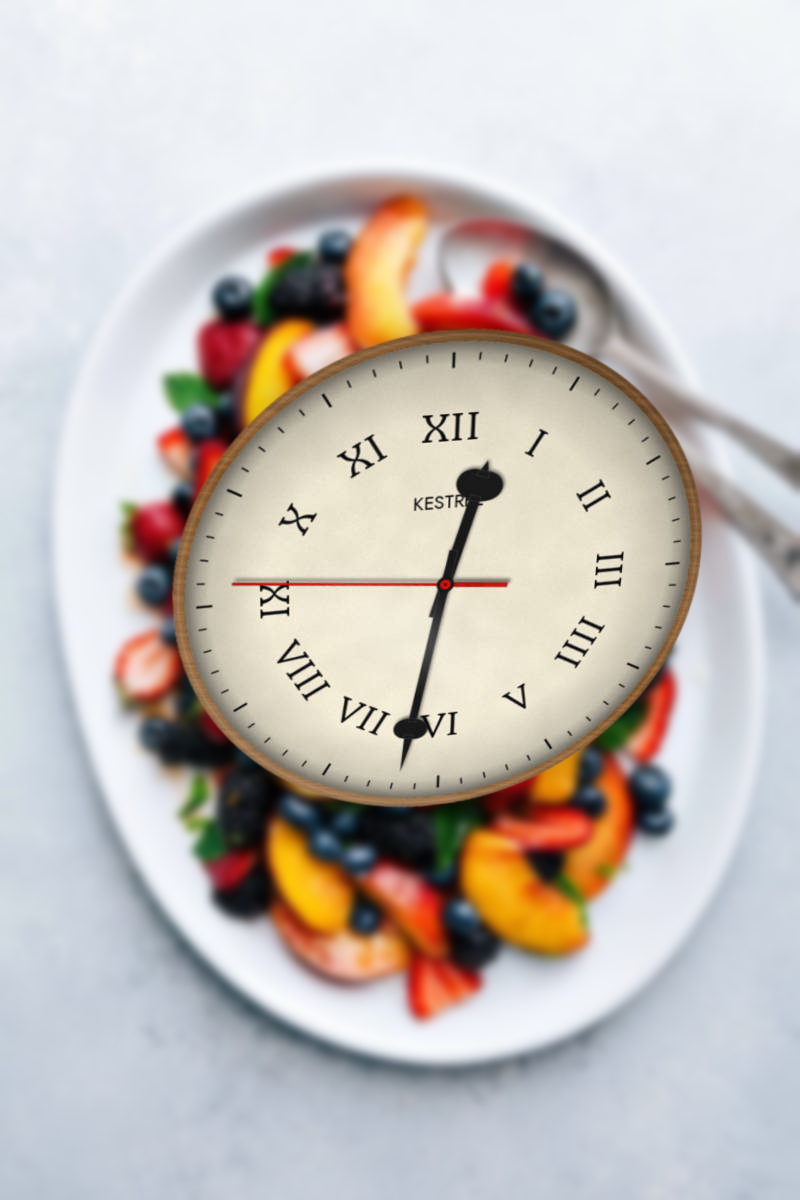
{"hour": 12, "minute": 31, "second": 46}
